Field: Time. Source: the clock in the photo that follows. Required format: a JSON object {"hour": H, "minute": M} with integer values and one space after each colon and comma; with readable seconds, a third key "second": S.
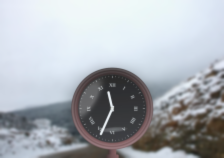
{"hour": 11, "minute": 34}
